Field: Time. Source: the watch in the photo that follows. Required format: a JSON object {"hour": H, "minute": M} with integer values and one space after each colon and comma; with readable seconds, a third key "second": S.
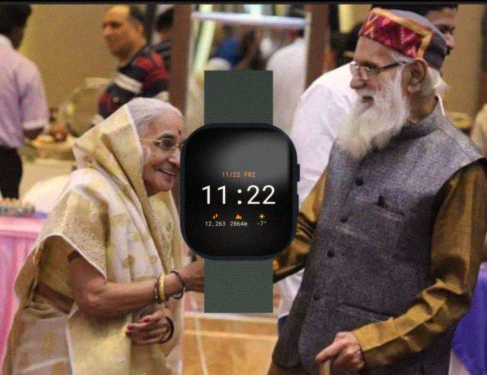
{"hour": 11, "minute": 22}
